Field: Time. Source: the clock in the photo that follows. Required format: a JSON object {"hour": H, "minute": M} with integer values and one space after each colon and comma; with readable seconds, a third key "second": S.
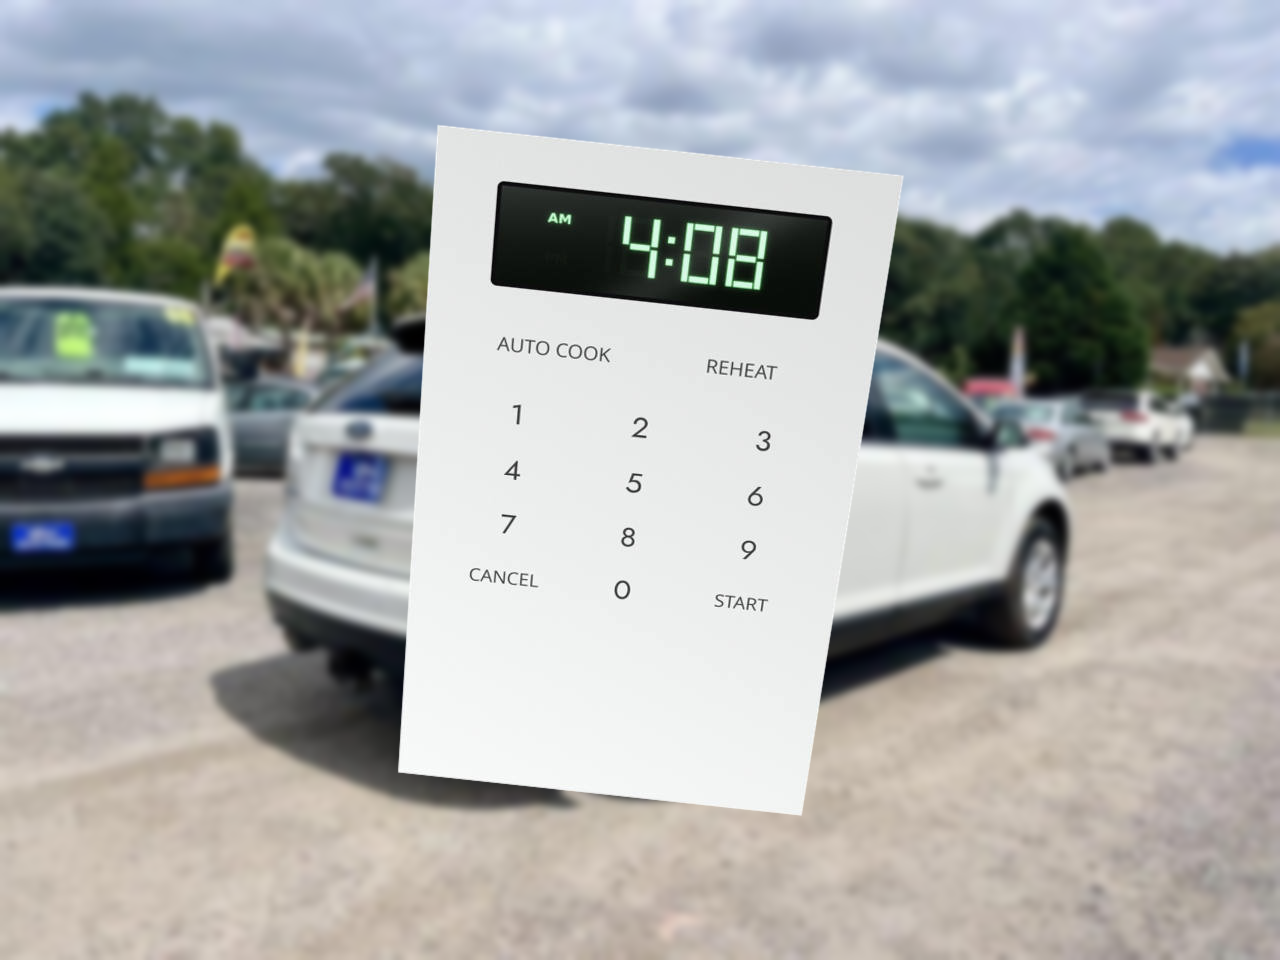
{"hour": 4, "minute": 8}
